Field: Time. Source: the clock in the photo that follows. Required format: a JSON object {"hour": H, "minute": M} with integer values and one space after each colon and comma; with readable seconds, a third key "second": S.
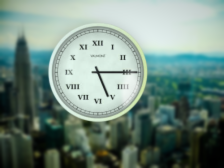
{"hour": 5, "minute": 15}
